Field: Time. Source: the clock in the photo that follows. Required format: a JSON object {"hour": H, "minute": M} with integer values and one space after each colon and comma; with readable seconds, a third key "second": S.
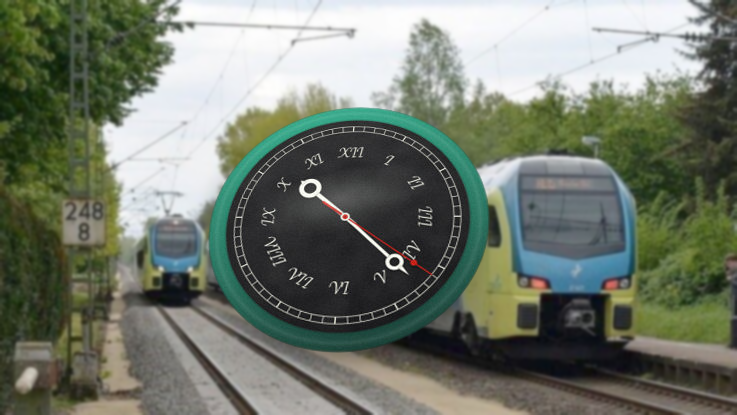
{"hour": 10, "minute": 22, "second": 21}
